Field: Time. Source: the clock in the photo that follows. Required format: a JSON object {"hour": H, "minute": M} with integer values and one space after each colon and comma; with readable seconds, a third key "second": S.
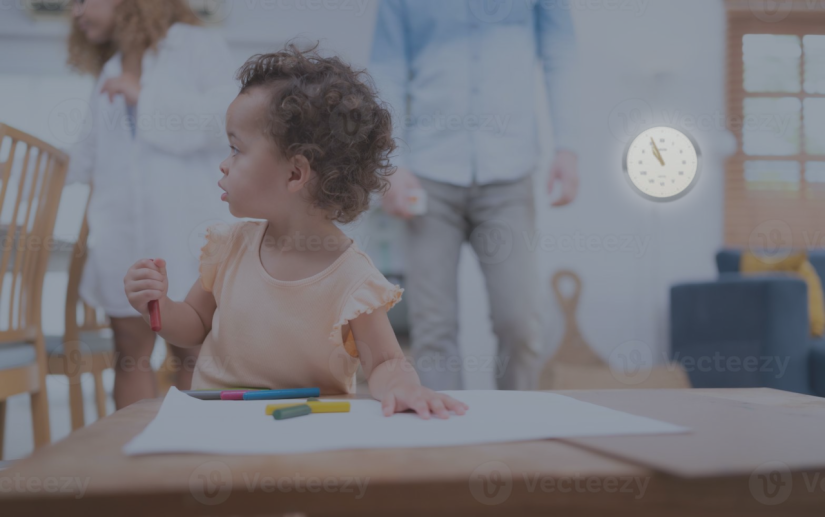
{"hour": 10, "minute": 56}
